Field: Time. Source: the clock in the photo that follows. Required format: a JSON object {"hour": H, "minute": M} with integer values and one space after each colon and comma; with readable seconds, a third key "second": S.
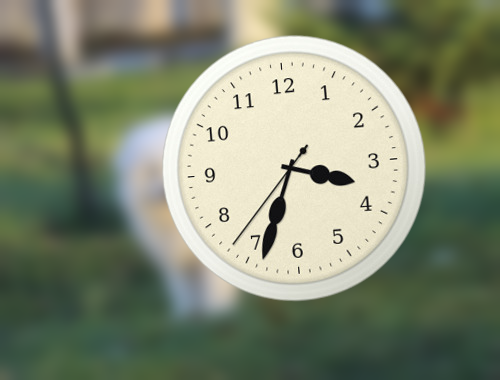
{"hour": 3, "minute": 33, "second": 37}
